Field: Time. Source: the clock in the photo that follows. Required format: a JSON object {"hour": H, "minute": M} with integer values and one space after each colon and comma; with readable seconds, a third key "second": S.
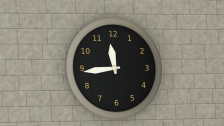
{"hour": 11, "minute": 44}
